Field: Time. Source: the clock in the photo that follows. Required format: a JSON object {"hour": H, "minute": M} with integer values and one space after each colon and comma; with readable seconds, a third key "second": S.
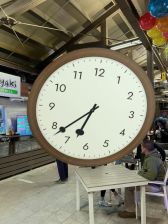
{"hour": 6, "minute": 38}
